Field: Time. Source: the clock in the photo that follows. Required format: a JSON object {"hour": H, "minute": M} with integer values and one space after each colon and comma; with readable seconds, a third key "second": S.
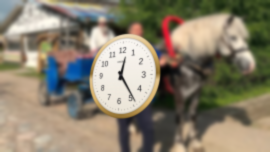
{"hour": 12, "minute": 24}
